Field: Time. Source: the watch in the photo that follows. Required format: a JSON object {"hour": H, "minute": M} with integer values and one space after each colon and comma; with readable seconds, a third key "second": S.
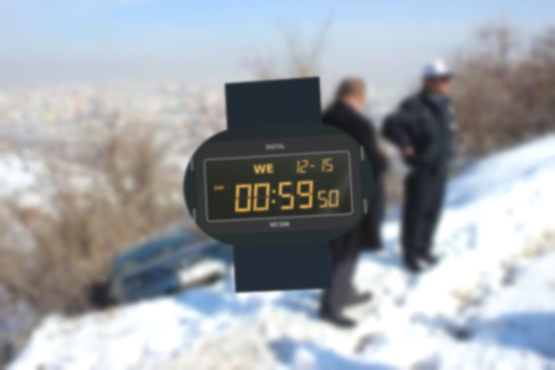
{"hour": 0, "minute": 59, "second": 50}
